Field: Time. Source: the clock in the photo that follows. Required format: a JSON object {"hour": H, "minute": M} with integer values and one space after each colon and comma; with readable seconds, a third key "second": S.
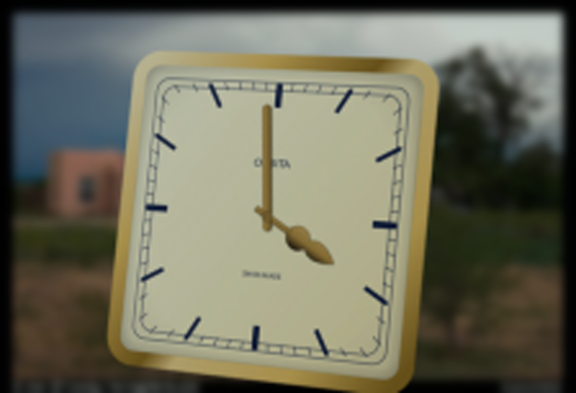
{"hour": 3, "minute": 59}
